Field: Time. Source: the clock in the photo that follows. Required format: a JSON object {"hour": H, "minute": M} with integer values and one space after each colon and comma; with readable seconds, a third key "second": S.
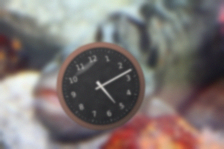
{"hour": 5, "minute": 13}
